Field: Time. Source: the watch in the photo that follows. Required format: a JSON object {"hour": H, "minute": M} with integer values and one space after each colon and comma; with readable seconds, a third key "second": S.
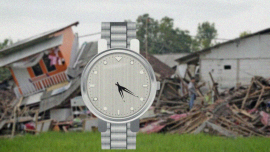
{"hour": 5, "minute": 20}
